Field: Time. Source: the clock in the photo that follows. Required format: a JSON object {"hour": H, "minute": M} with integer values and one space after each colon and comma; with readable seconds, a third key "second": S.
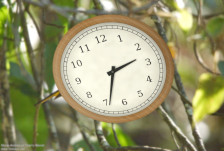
{"hour": 2, "minute": 34}
